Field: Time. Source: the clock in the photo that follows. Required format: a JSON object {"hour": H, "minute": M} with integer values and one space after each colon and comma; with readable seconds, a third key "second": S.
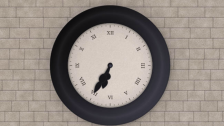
{"hour": 6, "minute": 35}
